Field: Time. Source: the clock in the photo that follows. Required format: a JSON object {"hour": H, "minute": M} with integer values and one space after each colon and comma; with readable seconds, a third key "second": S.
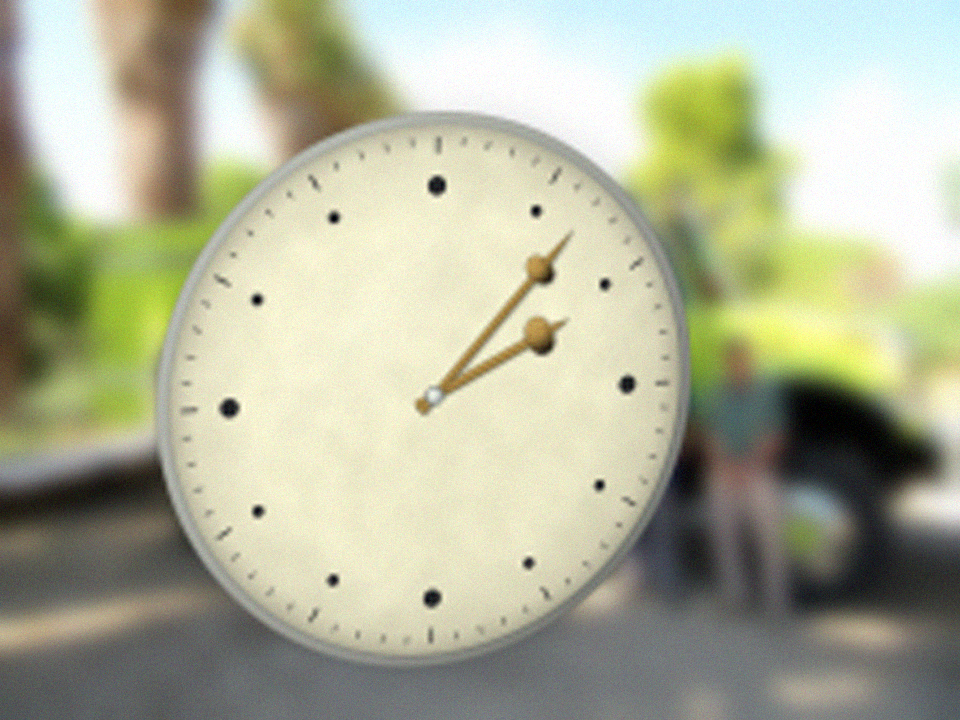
{"hour": 2, "minute": 7}
